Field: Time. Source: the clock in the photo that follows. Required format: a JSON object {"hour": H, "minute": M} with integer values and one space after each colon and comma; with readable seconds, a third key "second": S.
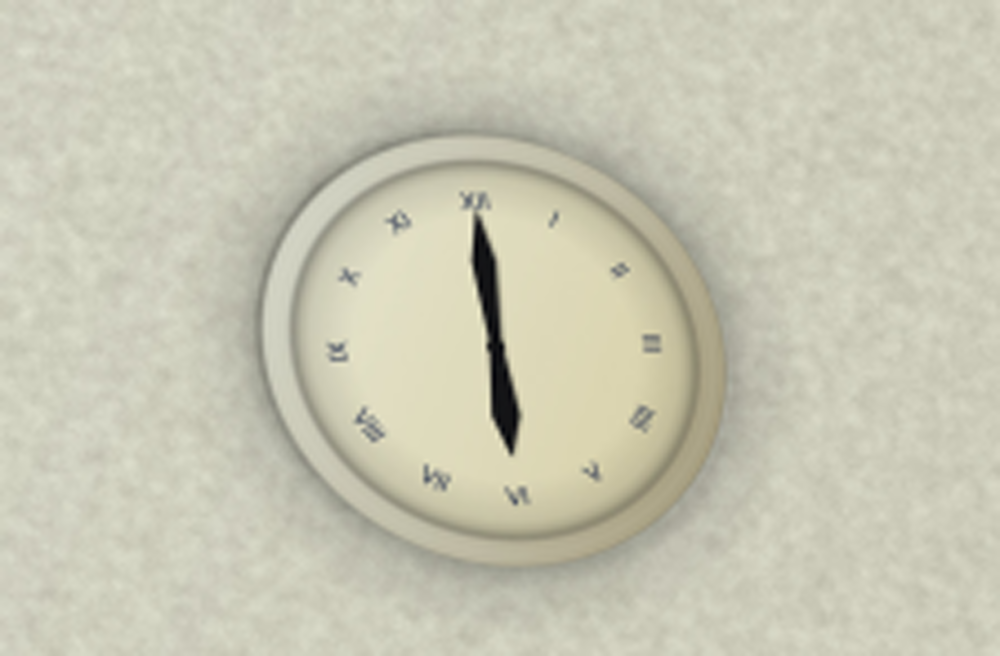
{"hour": 6, "minute": 0}
